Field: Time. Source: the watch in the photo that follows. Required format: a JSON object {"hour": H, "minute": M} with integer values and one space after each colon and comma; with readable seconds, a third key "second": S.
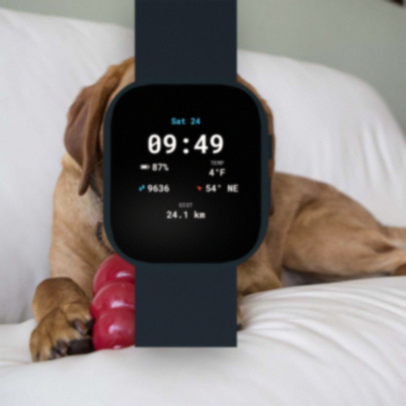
{"hour": 9, "minute": 49}
